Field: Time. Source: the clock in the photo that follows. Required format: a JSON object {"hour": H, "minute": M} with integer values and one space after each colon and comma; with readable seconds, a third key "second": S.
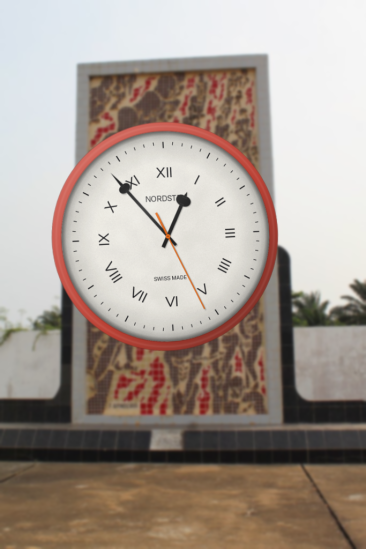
{"hour": 12, "minute": 53, "second": 26}
